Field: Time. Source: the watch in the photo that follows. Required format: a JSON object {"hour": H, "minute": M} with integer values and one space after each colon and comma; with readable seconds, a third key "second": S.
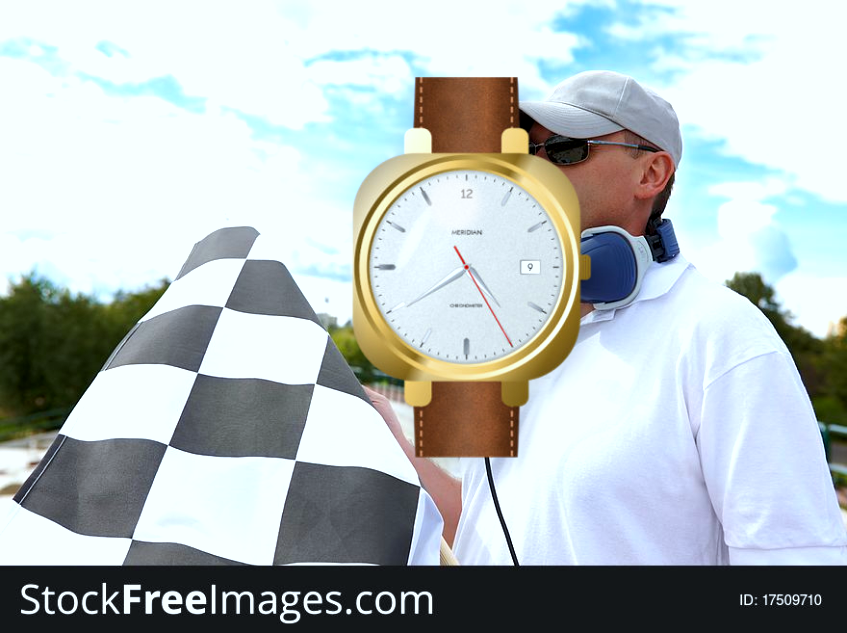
{"hour": 4, "minute": 39, "second": 25}
